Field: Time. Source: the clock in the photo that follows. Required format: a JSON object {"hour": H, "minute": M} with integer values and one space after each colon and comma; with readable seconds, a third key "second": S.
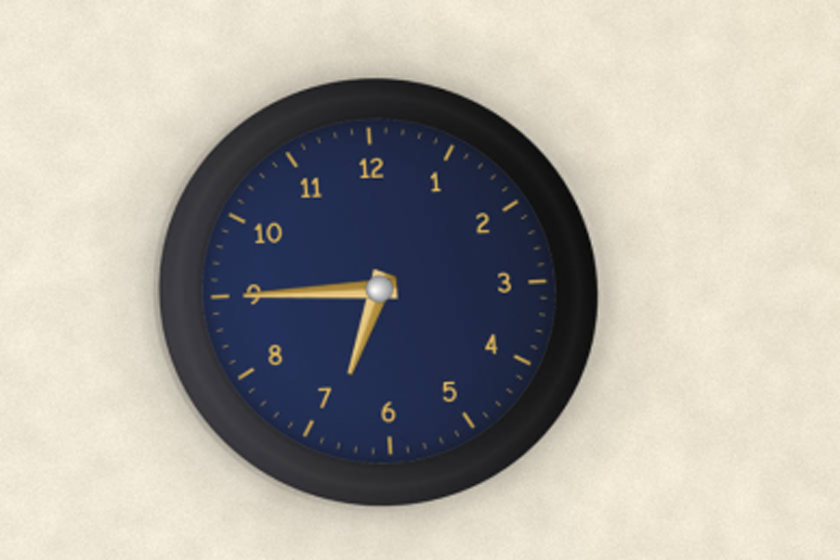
{"hour": 6, "minute": 45}
